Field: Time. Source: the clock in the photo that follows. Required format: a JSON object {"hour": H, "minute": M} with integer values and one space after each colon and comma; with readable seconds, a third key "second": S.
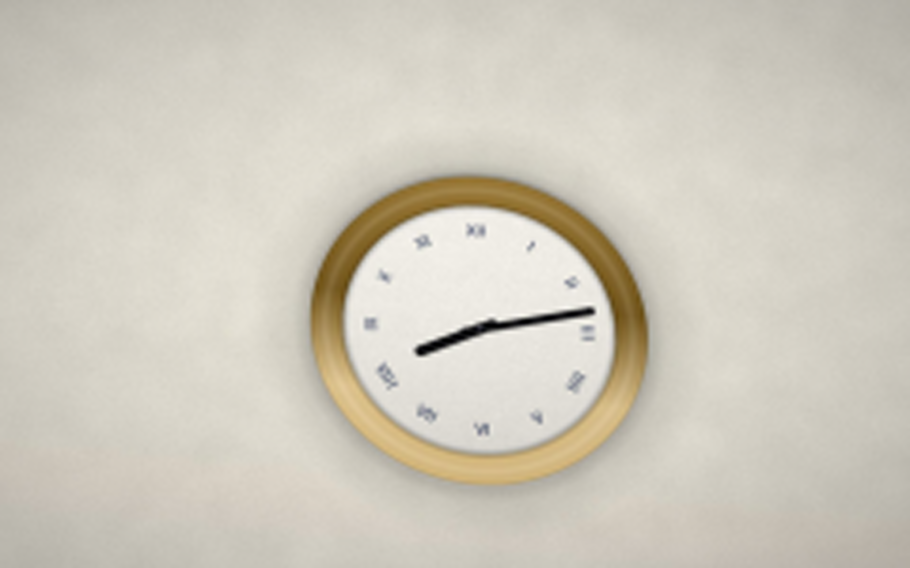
{"hour": 8, "minute": 13}
